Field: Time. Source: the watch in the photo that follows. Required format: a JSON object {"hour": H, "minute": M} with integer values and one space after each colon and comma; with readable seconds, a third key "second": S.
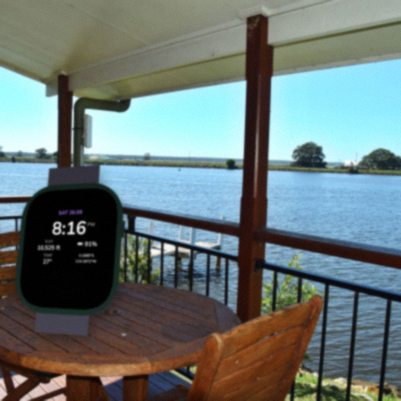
{"hour": 8, "minute": 16}
